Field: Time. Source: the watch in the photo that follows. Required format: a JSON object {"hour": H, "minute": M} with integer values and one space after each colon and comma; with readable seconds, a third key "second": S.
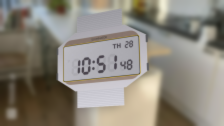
{"hour": 10, "minute": 51, "second": 48}
